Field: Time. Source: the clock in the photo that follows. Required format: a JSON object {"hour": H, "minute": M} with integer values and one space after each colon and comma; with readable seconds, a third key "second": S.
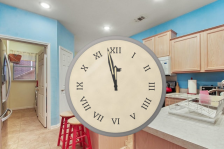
{"hour": 11, "minute": 58}
